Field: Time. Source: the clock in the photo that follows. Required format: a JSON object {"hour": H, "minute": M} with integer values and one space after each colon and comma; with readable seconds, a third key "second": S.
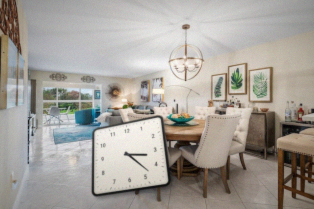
{"hour": 3, "minute": 23}
